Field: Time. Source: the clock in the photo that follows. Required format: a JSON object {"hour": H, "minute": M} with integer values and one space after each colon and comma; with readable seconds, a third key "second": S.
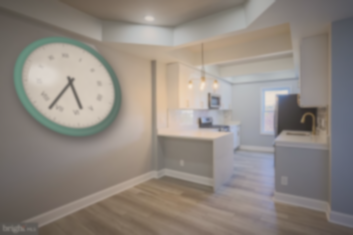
{"hour": 5, "minute": 37}
